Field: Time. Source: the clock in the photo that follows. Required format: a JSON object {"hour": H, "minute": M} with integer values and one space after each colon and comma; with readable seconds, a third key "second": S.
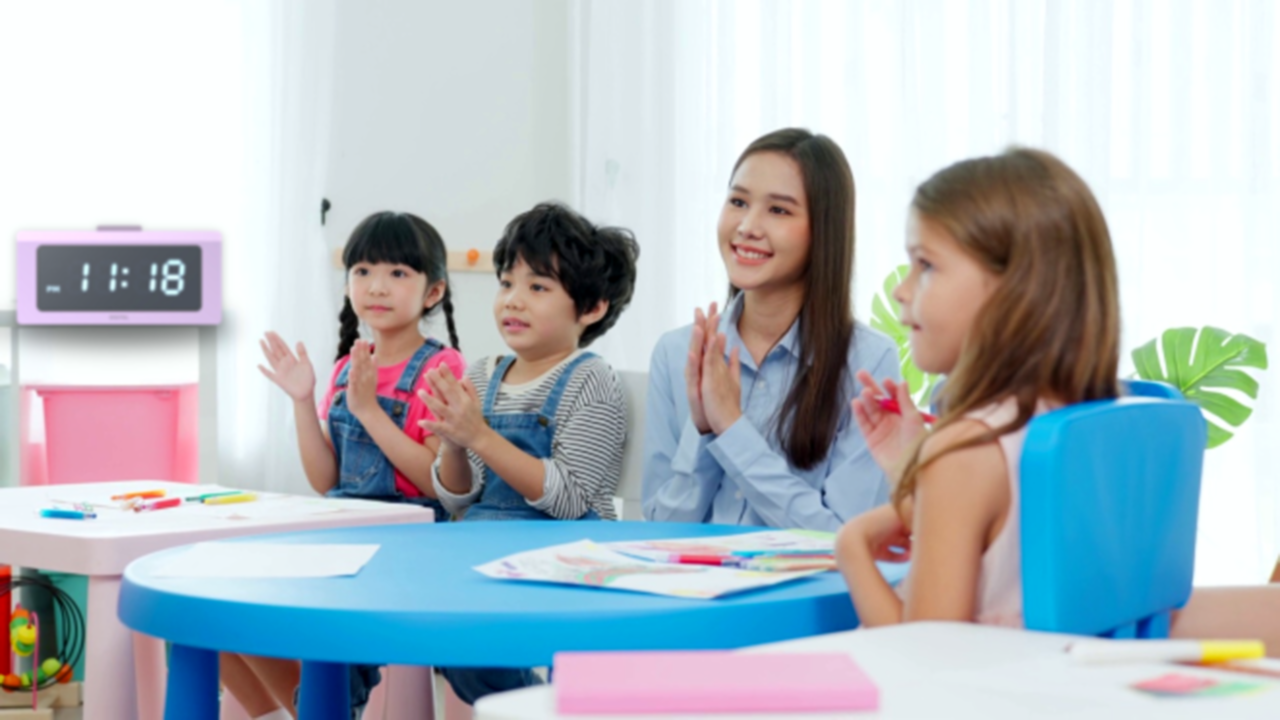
{"hour": 11, "minute": 18}
